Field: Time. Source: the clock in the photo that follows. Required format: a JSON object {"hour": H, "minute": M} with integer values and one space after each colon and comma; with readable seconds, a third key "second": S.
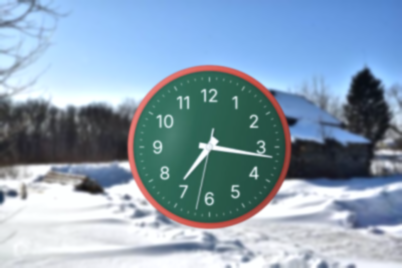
{"hour": 7, "minute": 16, "second": 32}
